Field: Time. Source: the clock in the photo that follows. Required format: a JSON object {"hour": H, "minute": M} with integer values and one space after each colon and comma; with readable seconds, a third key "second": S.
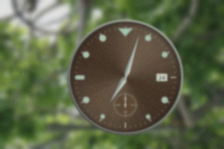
{"hour": 7, "minute": 3}
